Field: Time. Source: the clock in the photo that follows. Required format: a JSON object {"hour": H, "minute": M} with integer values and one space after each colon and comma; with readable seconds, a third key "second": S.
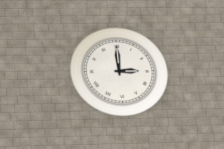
{"hour": 3, "minute": 0}
